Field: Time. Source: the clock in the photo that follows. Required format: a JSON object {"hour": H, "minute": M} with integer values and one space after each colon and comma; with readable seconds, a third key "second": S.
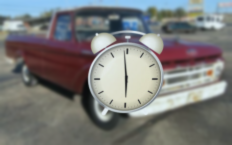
{"hour": 5, "minute": 59}
